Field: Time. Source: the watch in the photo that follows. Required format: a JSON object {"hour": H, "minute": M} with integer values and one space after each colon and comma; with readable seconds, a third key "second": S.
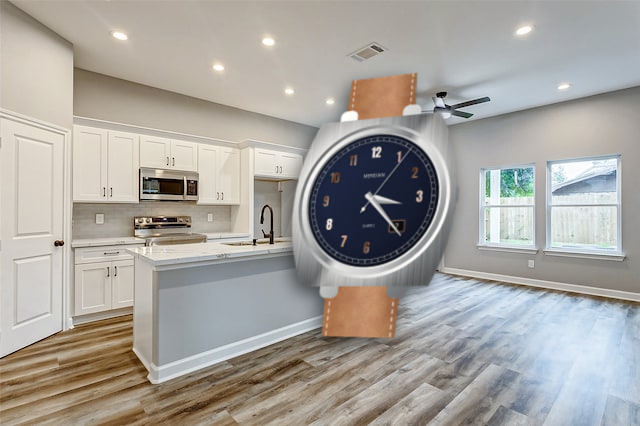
{"hour": 3, "minute": 23, "second": 6}
